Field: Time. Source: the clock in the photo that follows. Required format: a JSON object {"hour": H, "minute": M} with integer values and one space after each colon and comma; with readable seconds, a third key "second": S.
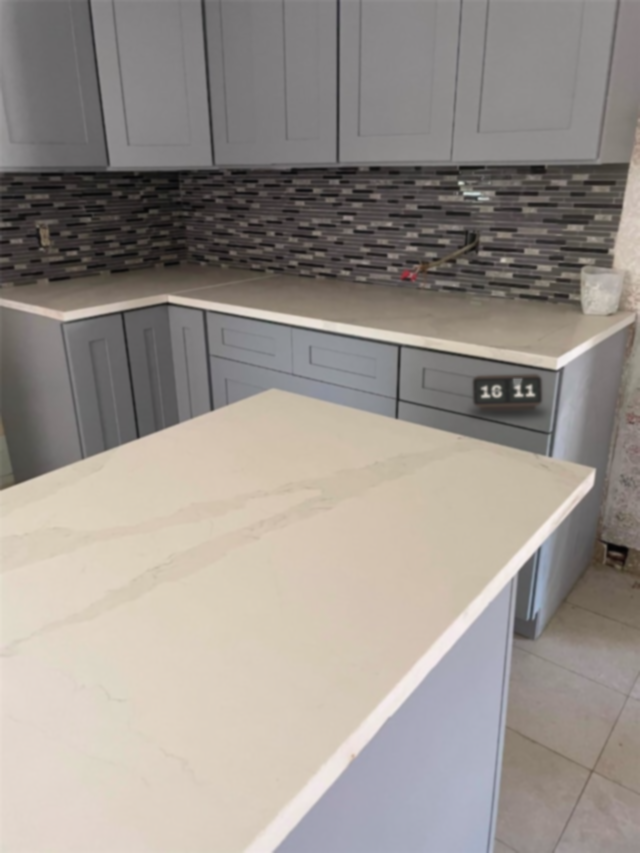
{"hour": 16, "minute": 11}
